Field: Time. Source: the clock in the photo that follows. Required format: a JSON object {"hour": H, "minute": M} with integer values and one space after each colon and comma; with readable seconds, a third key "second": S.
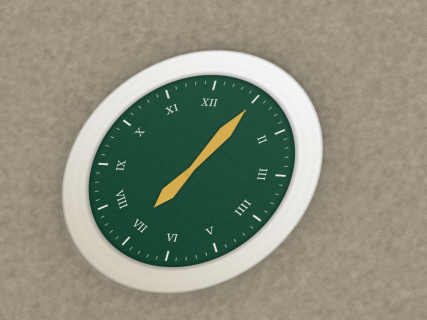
{"hour": 7, "minute": 5}
